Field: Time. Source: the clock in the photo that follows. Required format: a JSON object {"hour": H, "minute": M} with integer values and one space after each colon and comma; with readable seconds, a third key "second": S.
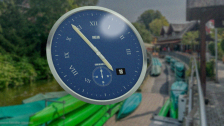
{"hour": 4, "minute": 54}
